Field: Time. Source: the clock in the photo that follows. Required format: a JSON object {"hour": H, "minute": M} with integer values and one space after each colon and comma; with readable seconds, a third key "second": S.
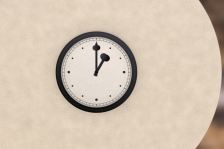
{"hour": 1, "minute": 0}
